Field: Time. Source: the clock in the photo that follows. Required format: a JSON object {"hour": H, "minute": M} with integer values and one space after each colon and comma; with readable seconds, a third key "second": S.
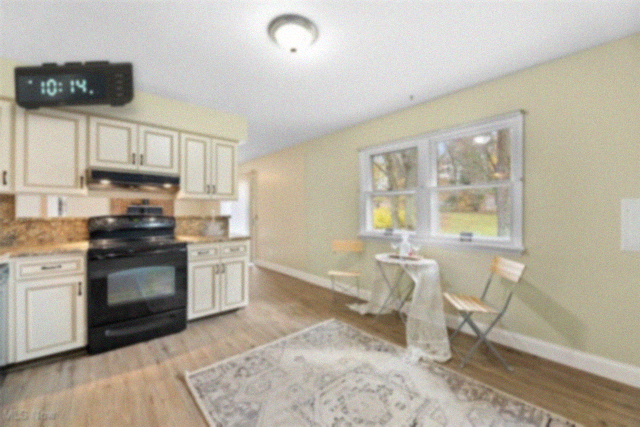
{"hour": 10, "minute": 14}
